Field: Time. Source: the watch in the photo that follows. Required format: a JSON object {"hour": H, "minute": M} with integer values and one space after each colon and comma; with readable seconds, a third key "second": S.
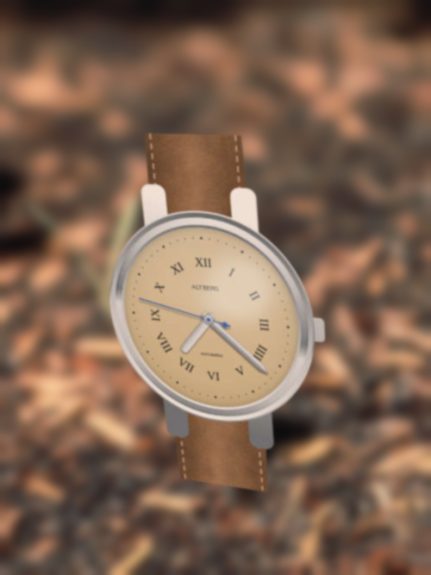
{"hour": 7, "minute": 21, "second": 47}
